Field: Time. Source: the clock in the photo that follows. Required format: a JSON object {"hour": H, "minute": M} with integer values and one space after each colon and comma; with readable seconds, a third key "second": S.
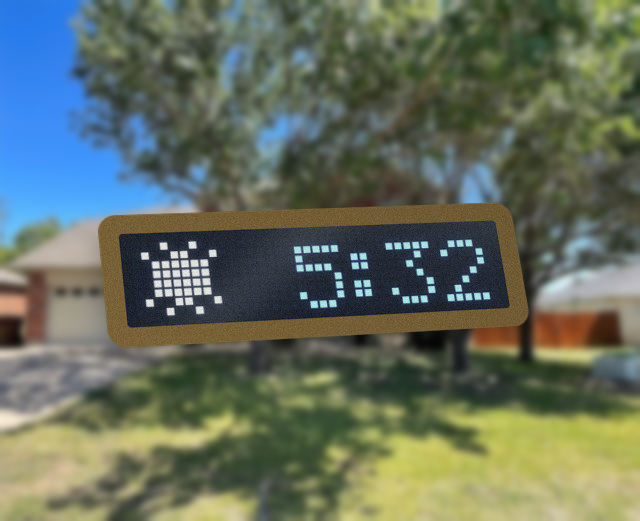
{"hour": 5, "minute": 32}
